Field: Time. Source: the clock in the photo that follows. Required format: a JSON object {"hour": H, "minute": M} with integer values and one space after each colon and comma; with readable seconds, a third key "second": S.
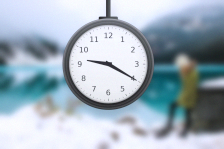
{"hour": 9, "minute": 20}
